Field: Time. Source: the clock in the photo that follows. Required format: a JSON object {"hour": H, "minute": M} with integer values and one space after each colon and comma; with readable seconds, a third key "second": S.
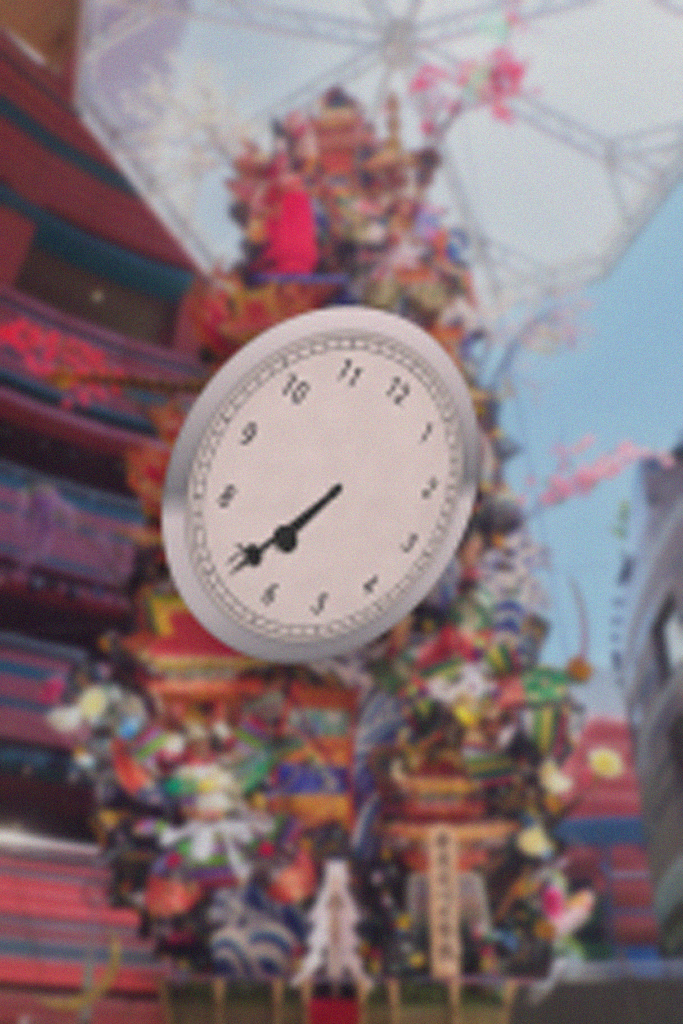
{"hour": 6, "minute": 34}
